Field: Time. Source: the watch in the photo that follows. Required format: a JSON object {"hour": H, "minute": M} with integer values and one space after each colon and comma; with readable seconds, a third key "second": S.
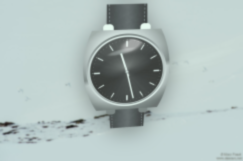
{"hour": 11, "minute": 28}
